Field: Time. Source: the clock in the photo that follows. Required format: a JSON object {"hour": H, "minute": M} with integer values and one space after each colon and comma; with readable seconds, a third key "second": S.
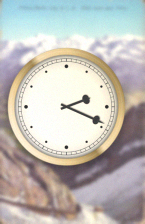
{"hour": 2, "minute": 19}
